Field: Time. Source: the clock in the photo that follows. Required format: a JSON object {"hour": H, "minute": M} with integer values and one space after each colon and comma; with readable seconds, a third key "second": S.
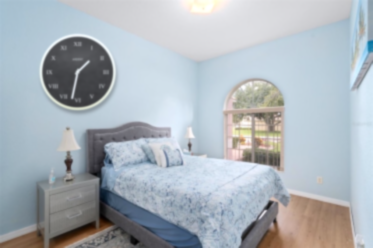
{"hour": 1, "minute": 32}
